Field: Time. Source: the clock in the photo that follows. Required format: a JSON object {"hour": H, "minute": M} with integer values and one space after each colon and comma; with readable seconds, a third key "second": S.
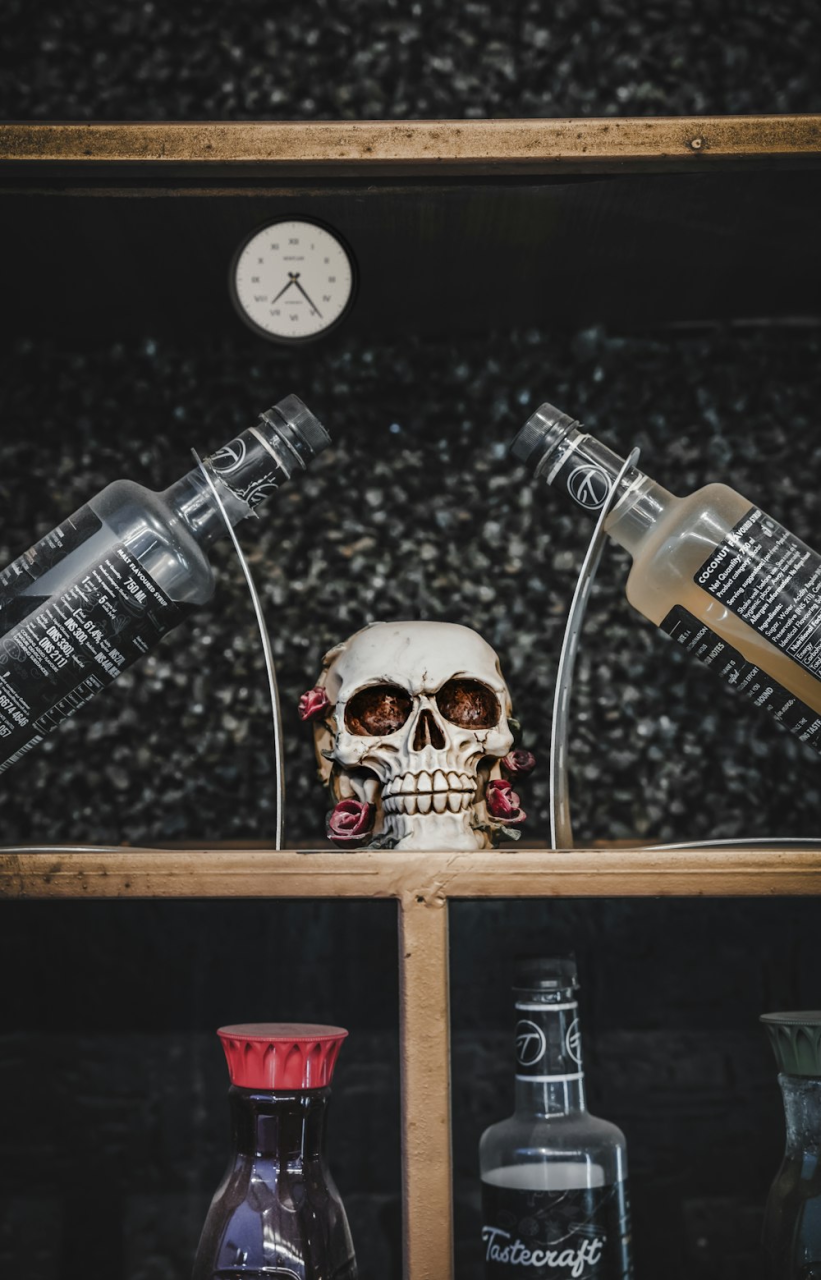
{"hour": 7, "minute": 24}
